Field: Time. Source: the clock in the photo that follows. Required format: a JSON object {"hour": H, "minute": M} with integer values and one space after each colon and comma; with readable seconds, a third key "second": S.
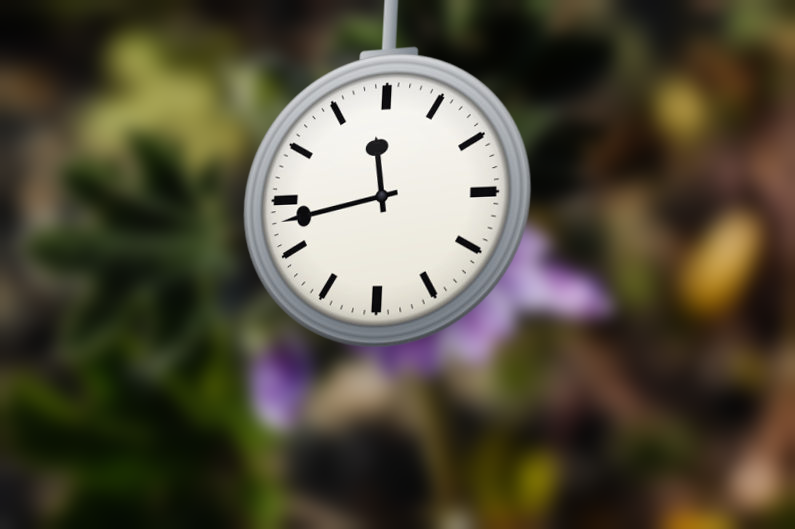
{"hour": 11, "minute": 43}
